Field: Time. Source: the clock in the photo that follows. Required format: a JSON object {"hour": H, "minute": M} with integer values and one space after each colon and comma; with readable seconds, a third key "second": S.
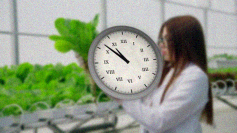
{"hour": 10, "minute": 52}
